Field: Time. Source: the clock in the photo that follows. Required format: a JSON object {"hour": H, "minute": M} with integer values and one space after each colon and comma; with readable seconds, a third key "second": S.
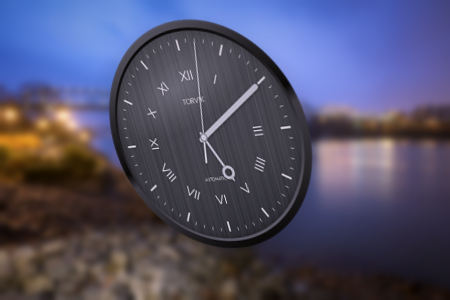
{"hour": 5, "minute": 10, "second": 2}
